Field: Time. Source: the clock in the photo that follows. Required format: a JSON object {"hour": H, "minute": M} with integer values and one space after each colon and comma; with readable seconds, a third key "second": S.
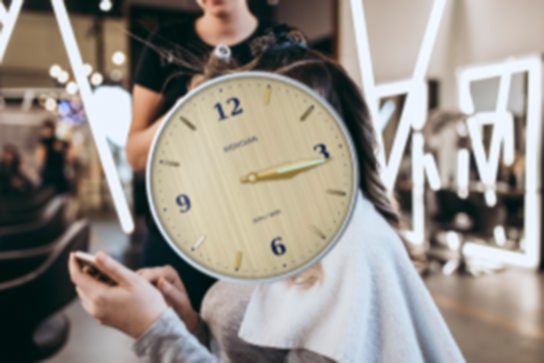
{"hour": 3, "minute": 16}
